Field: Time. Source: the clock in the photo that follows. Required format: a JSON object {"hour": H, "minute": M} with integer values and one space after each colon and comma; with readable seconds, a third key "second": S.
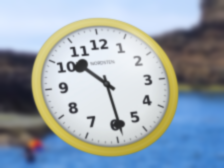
{"hour": 10, "minute": 29}
